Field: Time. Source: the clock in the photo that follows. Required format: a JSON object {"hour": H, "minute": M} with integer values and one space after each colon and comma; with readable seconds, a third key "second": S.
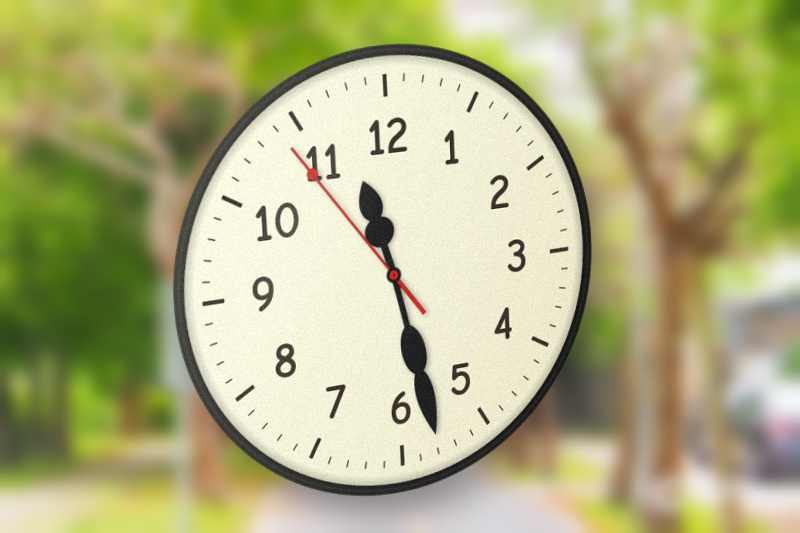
{"hour": 11, "minute": 27, "second": 54}
